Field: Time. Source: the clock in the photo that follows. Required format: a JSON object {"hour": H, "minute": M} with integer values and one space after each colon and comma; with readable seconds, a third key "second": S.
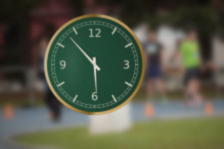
{"hour": 5, "minute": 53}
